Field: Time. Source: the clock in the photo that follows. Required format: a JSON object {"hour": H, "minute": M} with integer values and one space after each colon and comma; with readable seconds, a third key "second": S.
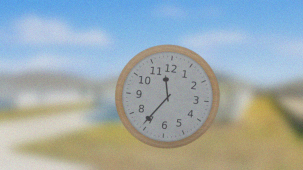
{"hour": 11, "minute": 36}
